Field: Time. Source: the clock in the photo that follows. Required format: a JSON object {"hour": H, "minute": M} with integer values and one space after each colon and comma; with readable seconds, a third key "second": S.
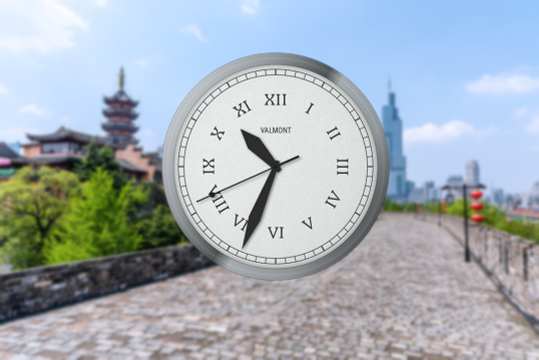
{"hour": 10, "minute": 33, "second": 41}
